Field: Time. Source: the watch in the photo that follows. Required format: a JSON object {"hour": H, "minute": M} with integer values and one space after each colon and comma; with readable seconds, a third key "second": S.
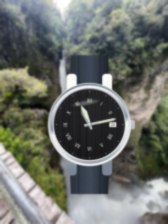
{"hour": 11, "minute": 13}
